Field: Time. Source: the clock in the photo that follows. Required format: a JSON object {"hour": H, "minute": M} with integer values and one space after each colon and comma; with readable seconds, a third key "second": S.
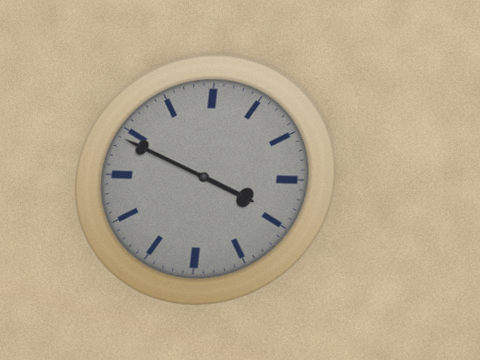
{"hour": 3, "minute": 49}
